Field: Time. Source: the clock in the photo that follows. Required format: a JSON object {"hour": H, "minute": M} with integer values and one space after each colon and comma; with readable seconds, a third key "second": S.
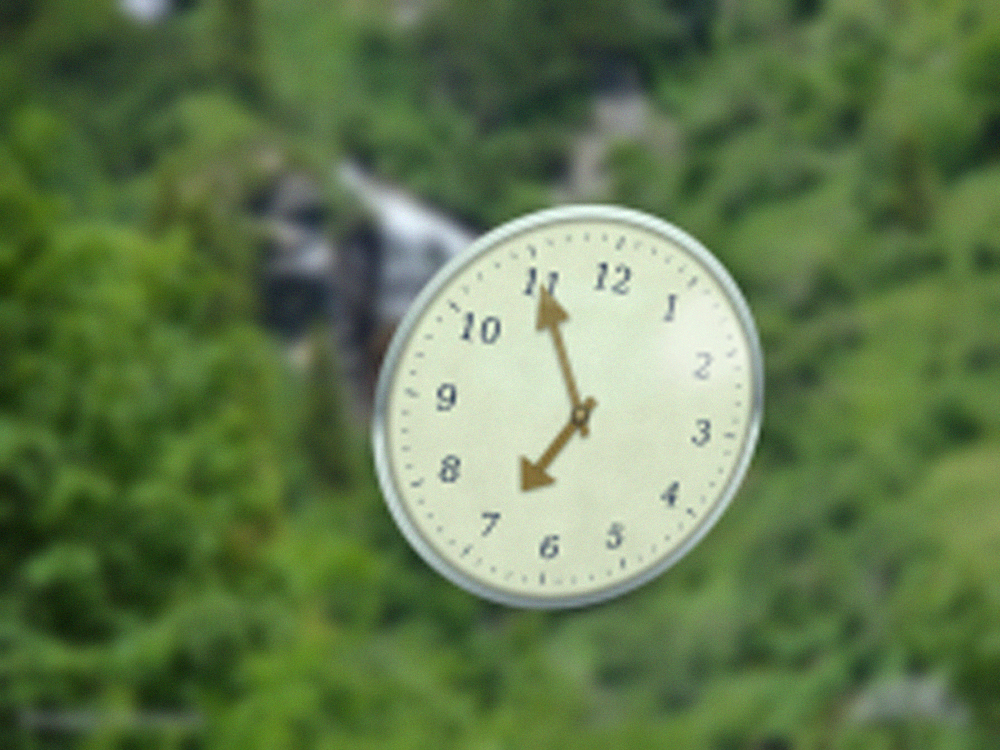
{"hour": 6, "minute": 55}
